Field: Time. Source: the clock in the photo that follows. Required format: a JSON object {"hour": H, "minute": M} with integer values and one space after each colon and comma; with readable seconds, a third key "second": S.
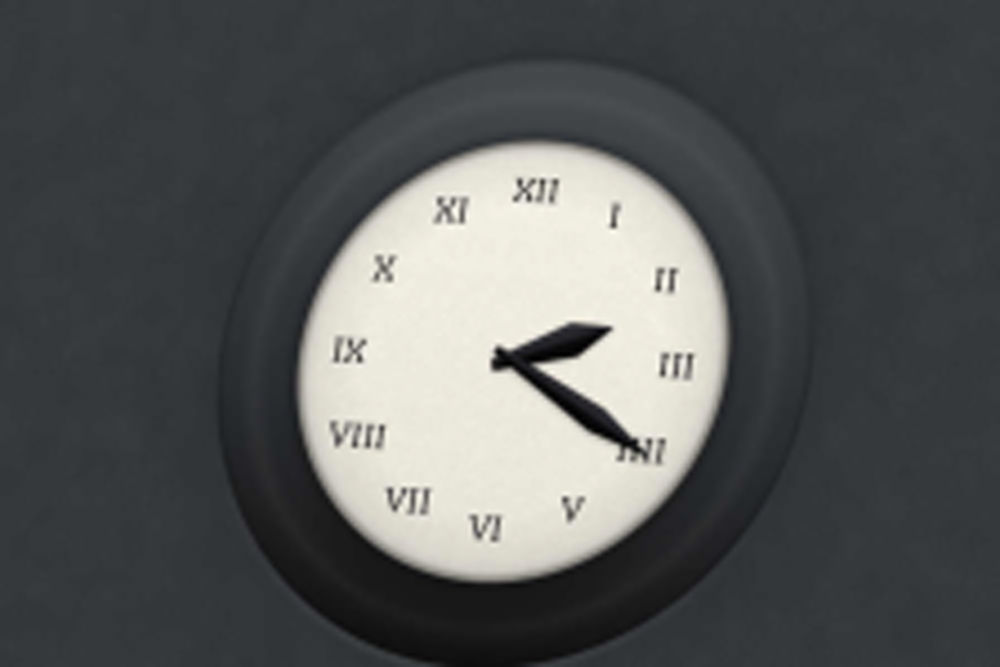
{"hour": 2, "minute": 20}
